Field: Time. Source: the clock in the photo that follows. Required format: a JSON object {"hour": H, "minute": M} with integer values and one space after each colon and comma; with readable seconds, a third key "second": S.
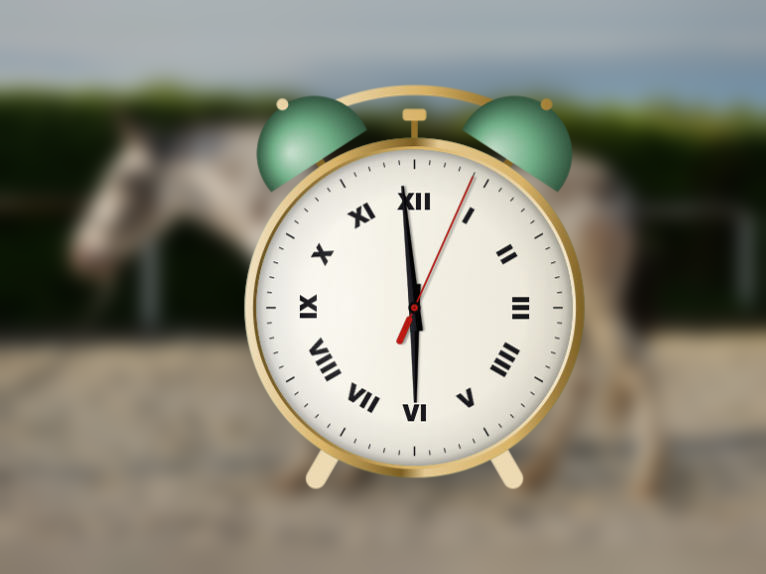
{"hour": 5, "minute": 59, "second": 4}
